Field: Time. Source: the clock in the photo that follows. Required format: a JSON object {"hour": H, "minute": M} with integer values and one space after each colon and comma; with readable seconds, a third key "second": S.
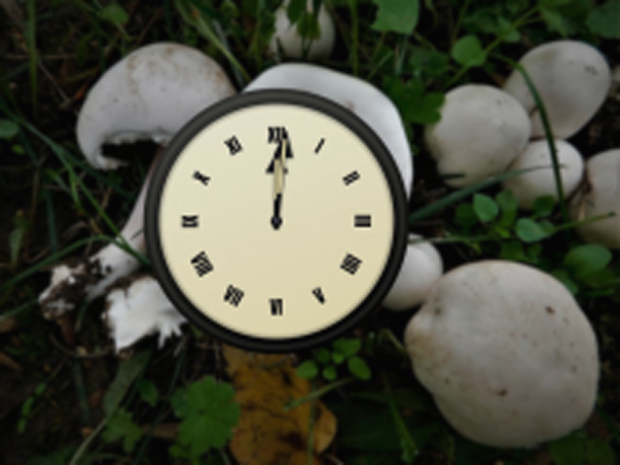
{"hour": 12, "minute": 1}
